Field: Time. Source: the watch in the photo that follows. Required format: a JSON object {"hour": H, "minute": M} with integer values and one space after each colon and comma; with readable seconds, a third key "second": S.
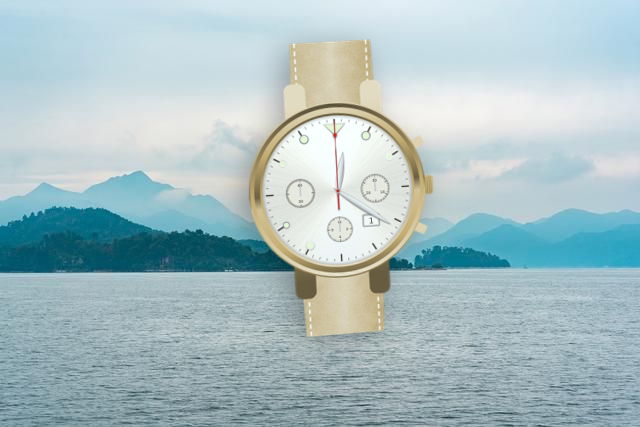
{"hour": 12, "minute": 21}
